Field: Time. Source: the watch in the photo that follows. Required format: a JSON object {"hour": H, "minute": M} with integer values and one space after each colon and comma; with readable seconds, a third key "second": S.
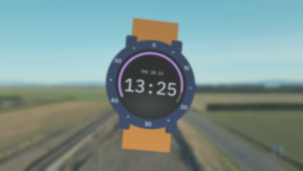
{"hour": 13, "minute": 25}
